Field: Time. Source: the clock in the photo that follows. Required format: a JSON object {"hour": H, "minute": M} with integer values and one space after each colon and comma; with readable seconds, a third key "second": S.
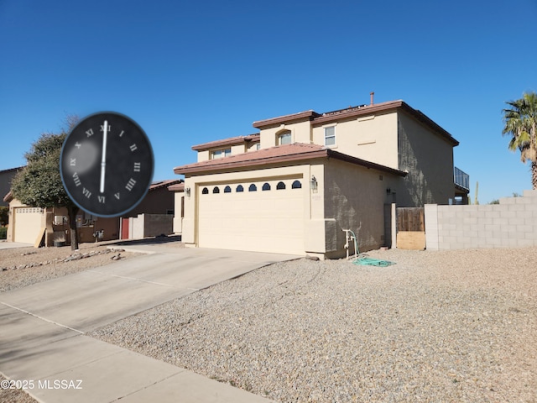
{"hour": 6, "minute": 0}
